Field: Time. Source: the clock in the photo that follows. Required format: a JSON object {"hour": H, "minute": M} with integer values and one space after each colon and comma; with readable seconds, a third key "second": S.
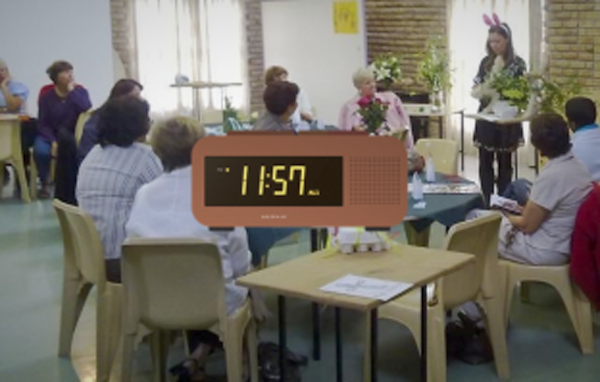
{"hour": 11, "minute": 57}
